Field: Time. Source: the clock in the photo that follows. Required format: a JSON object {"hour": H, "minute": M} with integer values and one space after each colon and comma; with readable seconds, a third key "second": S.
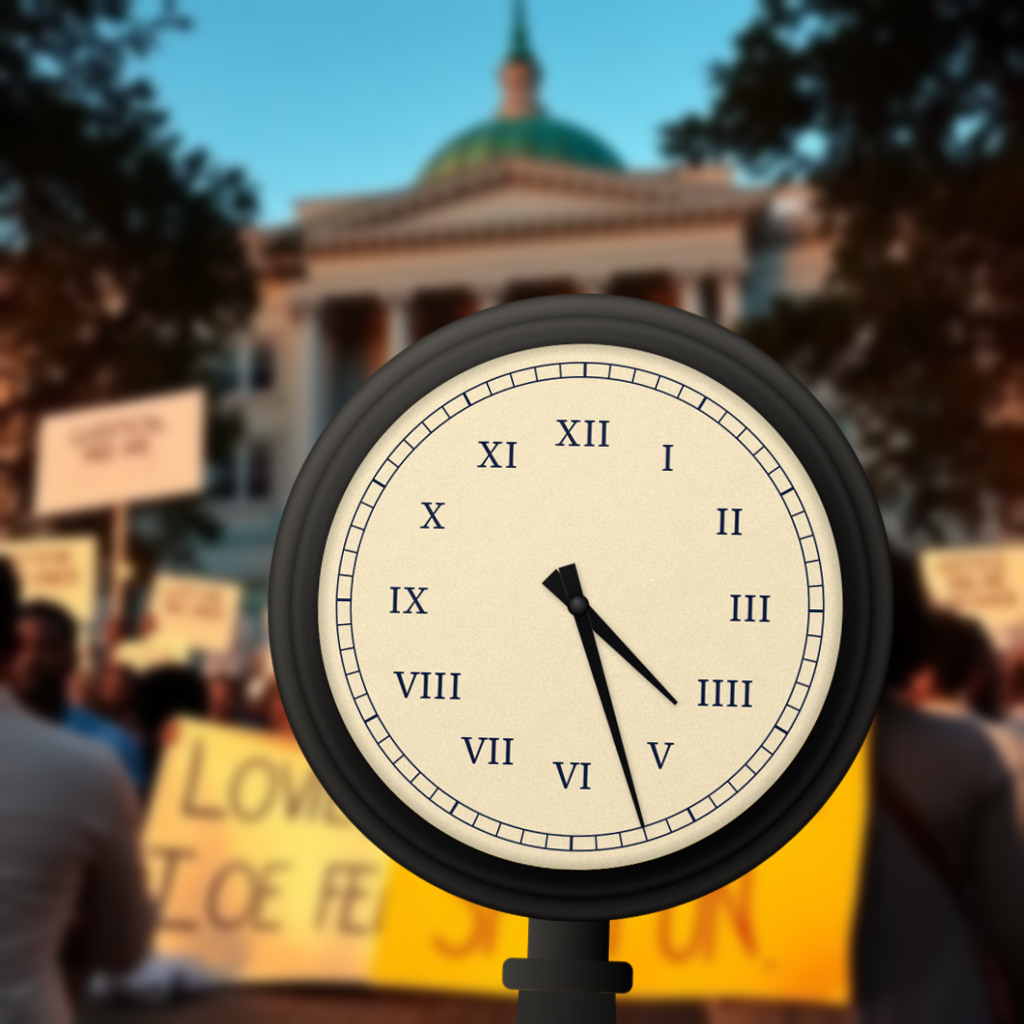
{"hour": 4, "minute": 27}
